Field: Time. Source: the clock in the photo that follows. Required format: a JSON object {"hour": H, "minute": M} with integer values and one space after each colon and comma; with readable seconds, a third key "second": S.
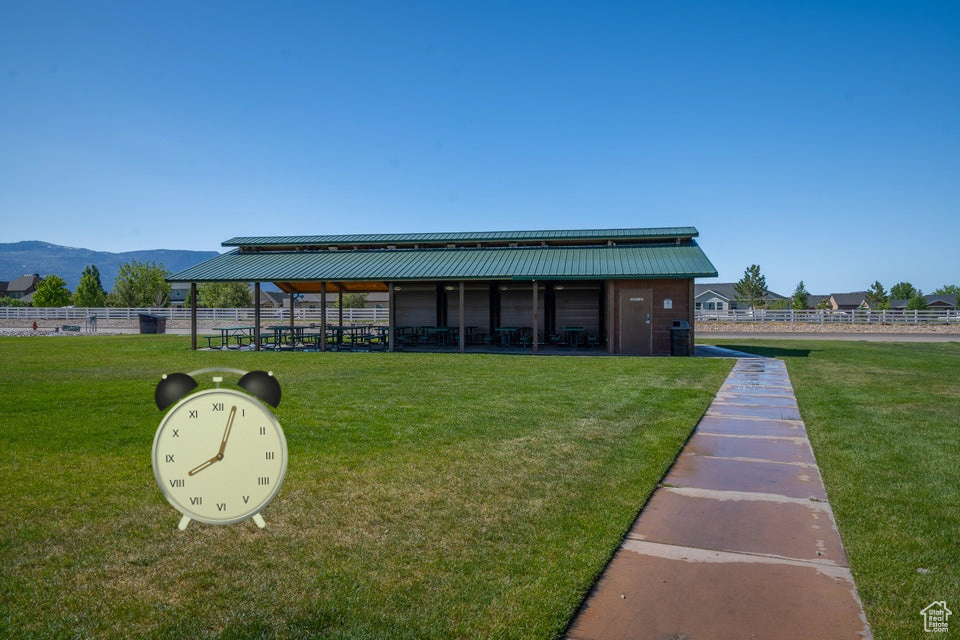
{"hour": 8, "minute": 3}
